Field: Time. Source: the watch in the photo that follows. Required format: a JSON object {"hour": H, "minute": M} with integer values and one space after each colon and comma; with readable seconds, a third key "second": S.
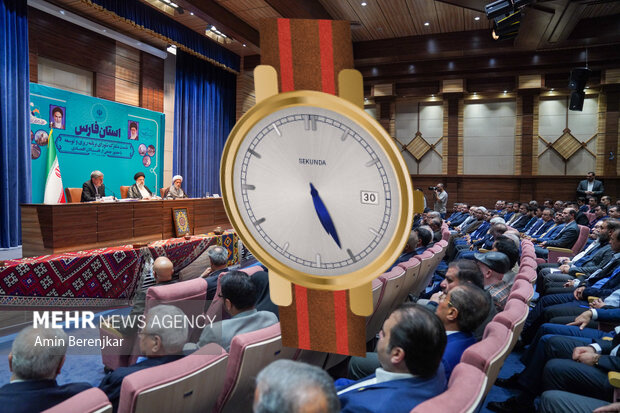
{"hour": 5, "minute": 26}
